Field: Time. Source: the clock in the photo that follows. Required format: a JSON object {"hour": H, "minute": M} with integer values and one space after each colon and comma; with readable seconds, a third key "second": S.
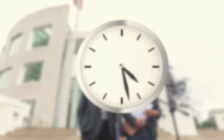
{"hour": 4, "minute": 28}
